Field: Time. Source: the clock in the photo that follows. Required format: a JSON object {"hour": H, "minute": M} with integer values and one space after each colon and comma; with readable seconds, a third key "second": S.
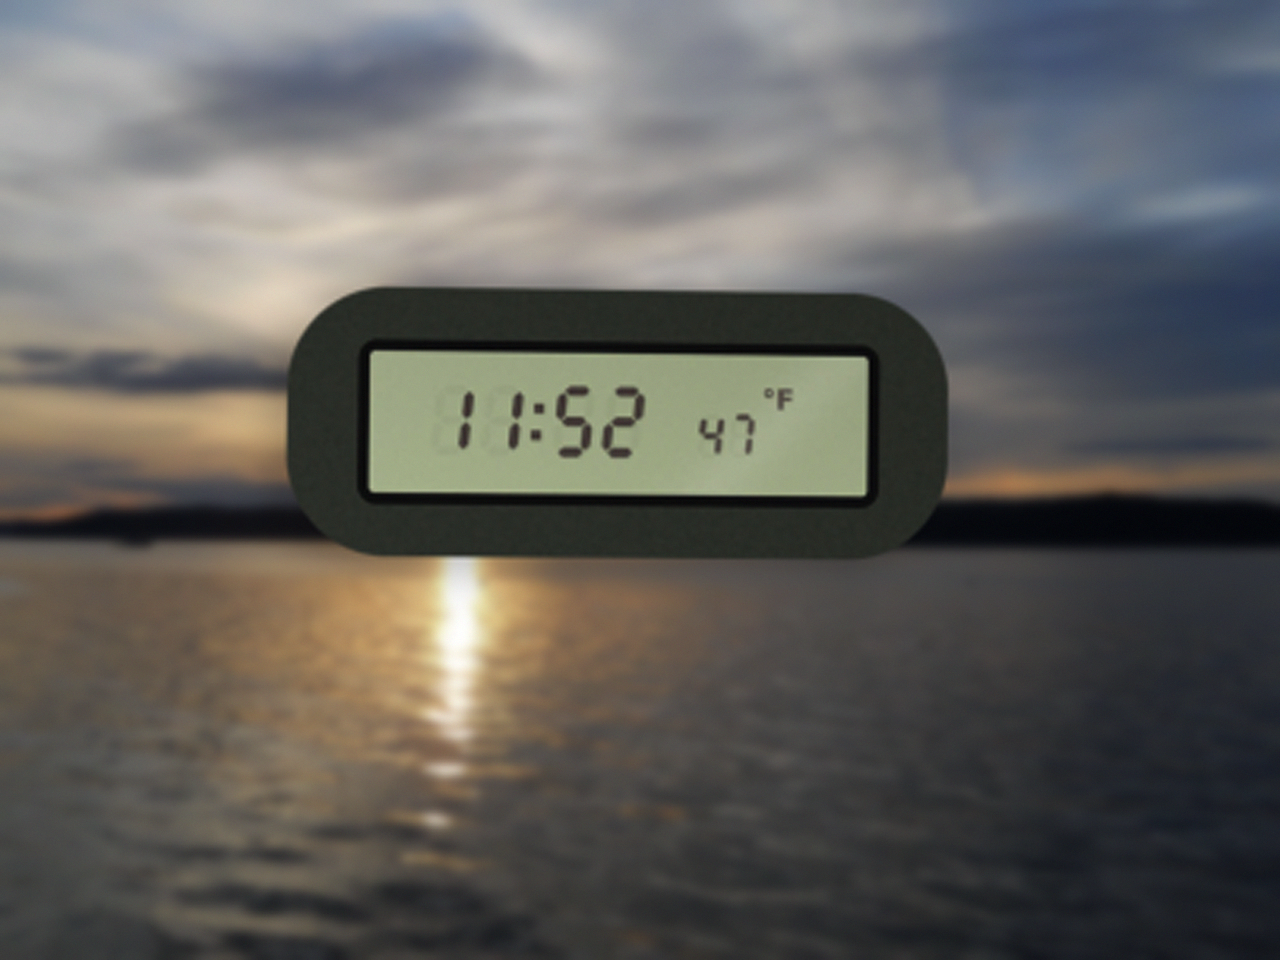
{"hour": 11, "minute": 52}
